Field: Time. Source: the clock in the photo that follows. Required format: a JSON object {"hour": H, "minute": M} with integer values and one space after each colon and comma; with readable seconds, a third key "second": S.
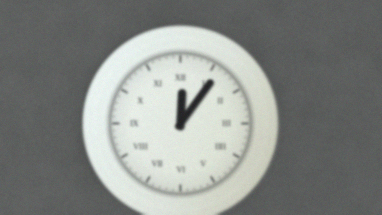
{"hour": 12, "minute": 6}
